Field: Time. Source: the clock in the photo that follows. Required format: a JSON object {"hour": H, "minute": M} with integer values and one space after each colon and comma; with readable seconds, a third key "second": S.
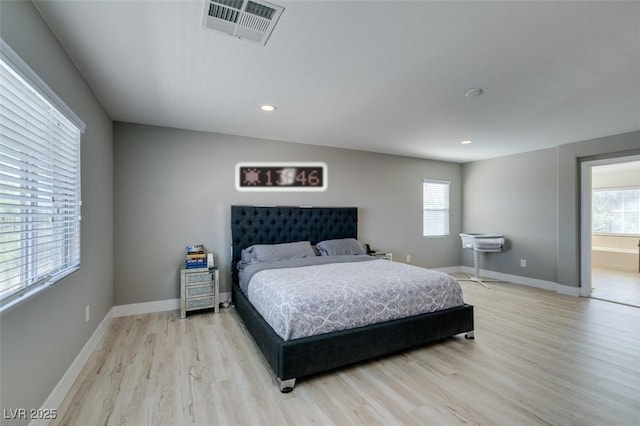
{"hour": 13, "minute": 46}
